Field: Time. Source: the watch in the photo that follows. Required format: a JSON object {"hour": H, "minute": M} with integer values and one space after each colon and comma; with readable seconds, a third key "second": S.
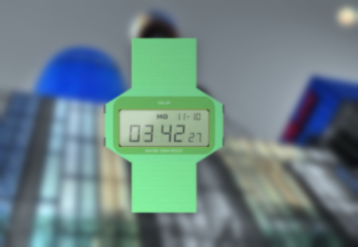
{"hour": 3, "minute": 42}
